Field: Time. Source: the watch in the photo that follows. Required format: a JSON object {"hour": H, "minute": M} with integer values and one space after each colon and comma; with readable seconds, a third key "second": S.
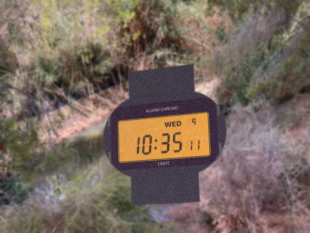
{"hour": 10, "minute": 35, "second": 11}
